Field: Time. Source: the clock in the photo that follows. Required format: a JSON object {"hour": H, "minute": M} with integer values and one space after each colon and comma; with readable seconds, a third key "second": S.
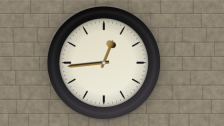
{"hour": 12, "minute": 44}
